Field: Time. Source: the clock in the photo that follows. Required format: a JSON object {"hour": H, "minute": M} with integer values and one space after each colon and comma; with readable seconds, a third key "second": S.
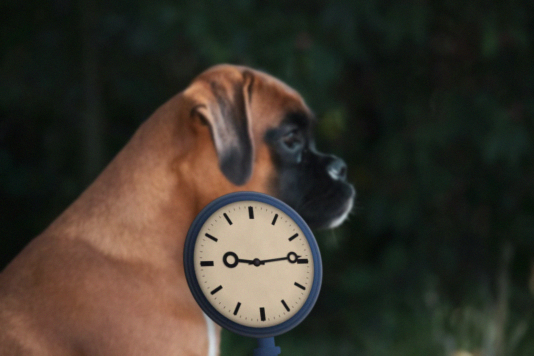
{"hour": 9, "minute": 14}
